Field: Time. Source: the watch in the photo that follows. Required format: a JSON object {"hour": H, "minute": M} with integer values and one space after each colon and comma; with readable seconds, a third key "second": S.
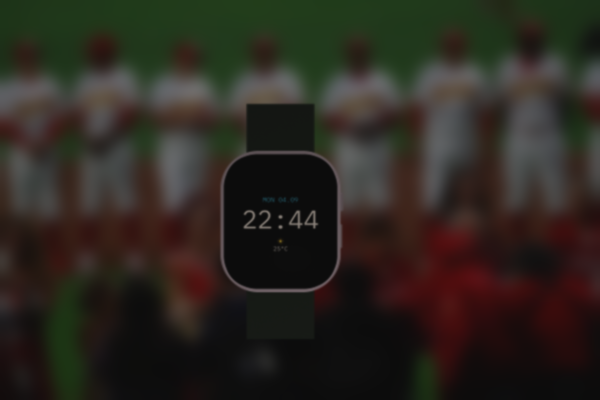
{"hour": 22, "minute": 44}
